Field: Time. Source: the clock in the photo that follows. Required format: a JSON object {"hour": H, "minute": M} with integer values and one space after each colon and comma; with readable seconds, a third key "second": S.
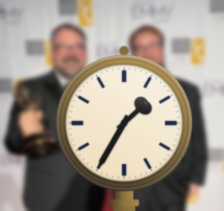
{"hour": 1, "minute": 35}
